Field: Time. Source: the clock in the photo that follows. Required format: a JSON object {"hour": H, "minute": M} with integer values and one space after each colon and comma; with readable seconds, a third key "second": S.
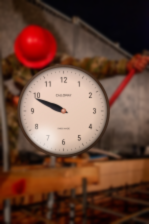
{"hour": 9, "minute": 49}
